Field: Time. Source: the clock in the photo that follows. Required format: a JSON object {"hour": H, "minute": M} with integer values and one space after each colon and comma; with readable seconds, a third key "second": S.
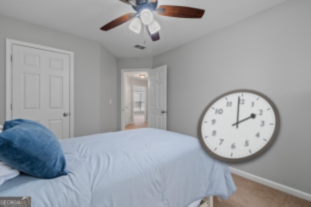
{"hour": 1, "minute": 59}
